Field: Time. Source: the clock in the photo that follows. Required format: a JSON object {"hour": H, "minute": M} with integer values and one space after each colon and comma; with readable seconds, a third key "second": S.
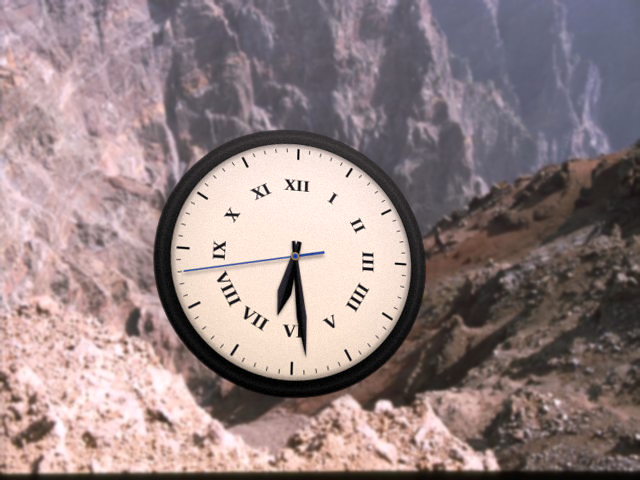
{"hour": 6, "minute": 28, "second": 43}
